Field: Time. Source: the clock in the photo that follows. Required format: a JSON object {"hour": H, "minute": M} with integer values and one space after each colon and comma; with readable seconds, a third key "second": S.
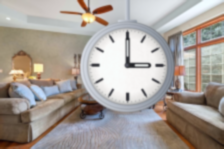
{"hour": 3, "minute": 0}
